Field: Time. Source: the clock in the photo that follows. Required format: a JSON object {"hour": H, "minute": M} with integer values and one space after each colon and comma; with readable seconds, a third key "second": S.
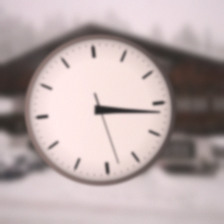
{"hour": 3, "minute": 16, "second": 28}
